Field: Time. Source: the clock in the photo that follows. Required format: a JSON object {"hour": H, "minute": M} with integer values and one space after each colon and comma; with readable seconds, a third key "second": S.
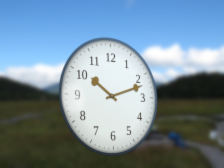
{"hour": 10, "minute": 12}
